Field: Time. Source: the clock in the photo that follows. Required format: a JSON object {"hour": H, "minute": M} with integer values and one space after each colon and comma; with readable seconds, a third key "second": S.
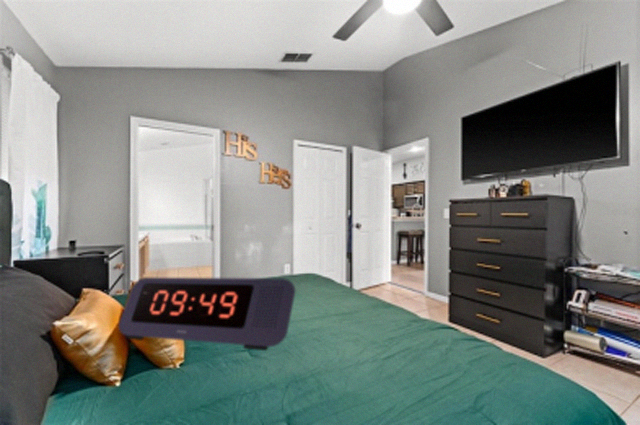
{"hour": 9, "minute": 49}
